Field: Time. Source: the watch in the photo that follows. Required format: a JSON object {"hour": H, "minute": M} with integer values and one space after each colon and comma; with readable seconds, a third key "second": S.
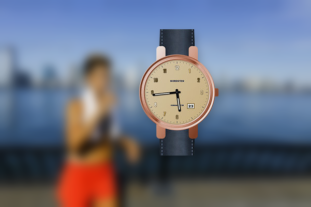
{"hour": 5, "minute": 44}
